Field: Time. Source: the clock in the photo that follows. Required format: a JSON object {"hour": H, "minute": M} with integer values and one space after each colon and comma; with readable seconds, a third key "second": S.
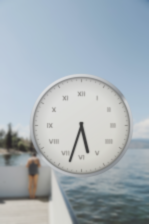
{"hour": 5, "minute": 33}
